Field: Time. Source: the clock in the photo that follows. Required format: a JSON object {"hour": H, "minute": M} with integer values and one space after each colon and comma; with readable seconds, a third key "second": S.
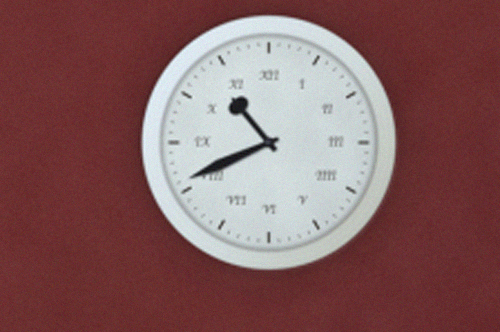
{"hour": 10, "minute": 41}
